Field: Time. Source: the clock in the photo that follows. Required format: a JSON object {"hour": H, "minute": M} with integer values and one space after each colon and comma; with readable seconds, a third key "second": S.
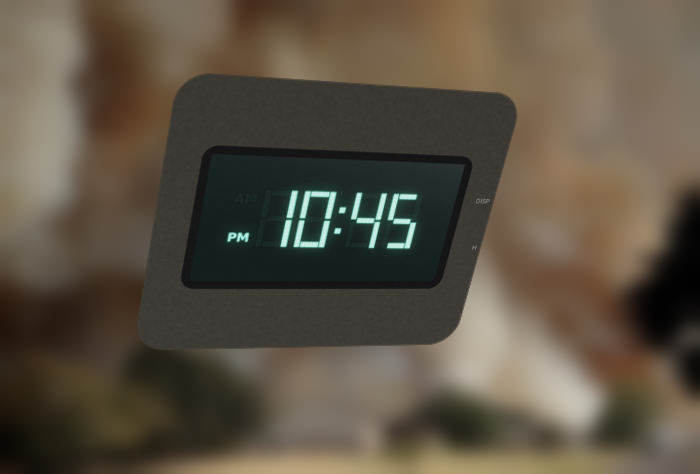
{"hour": 10, "minute": 45}
